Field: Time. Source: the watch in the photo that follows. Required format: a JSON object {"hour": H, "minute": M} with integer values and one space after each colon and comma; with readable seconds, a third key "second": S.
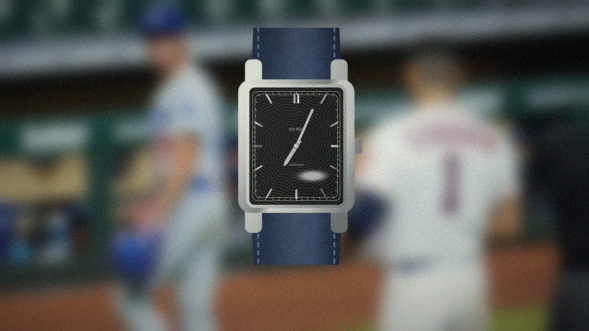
{"hour": 7, "minute": 4}
